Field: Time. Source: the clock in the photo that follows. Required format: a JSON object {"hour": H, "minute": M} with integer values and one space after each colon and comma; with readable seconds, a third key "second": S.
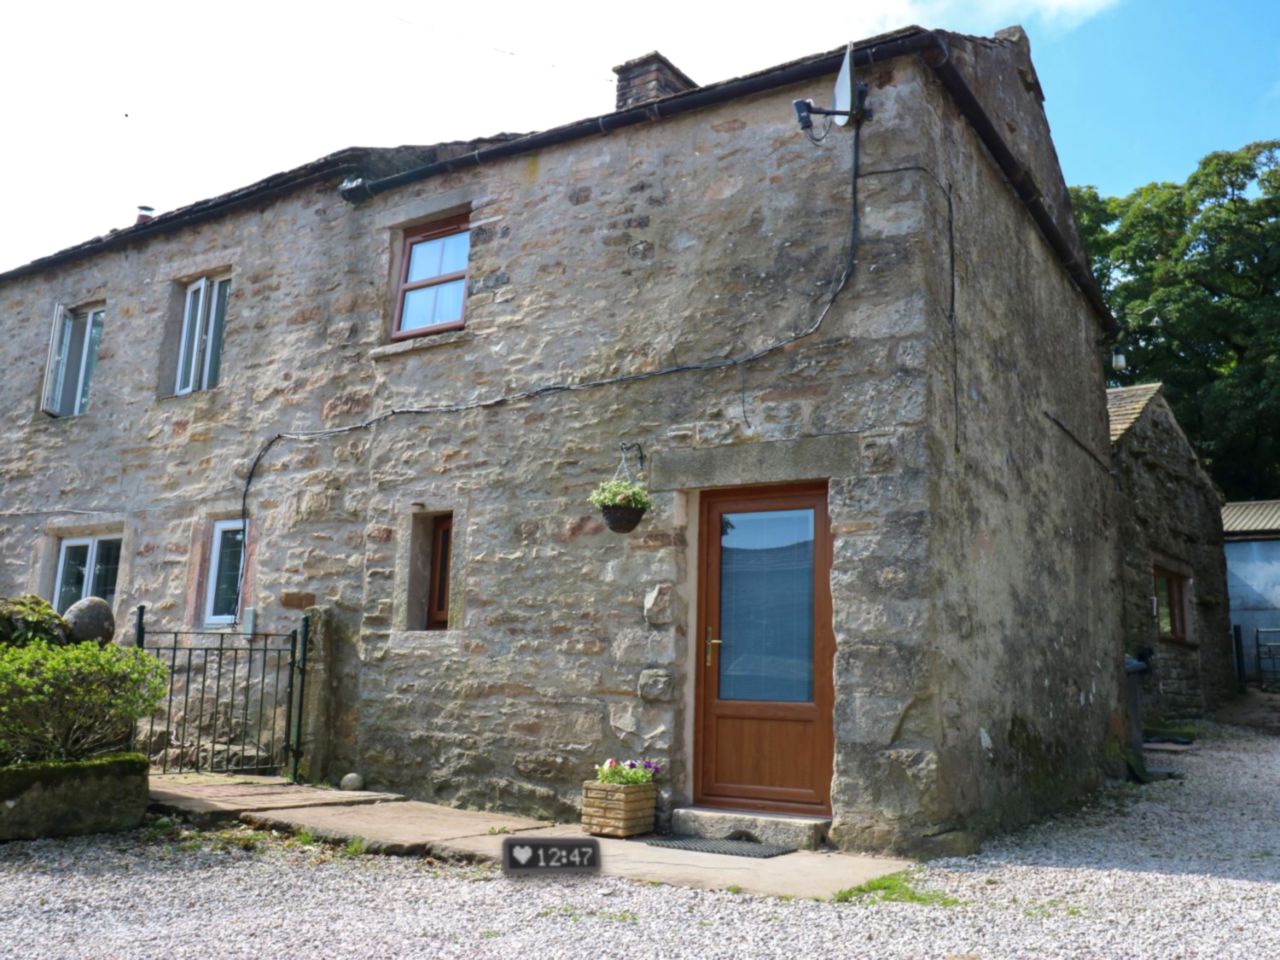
{"hour": 12, "minute": 47}
